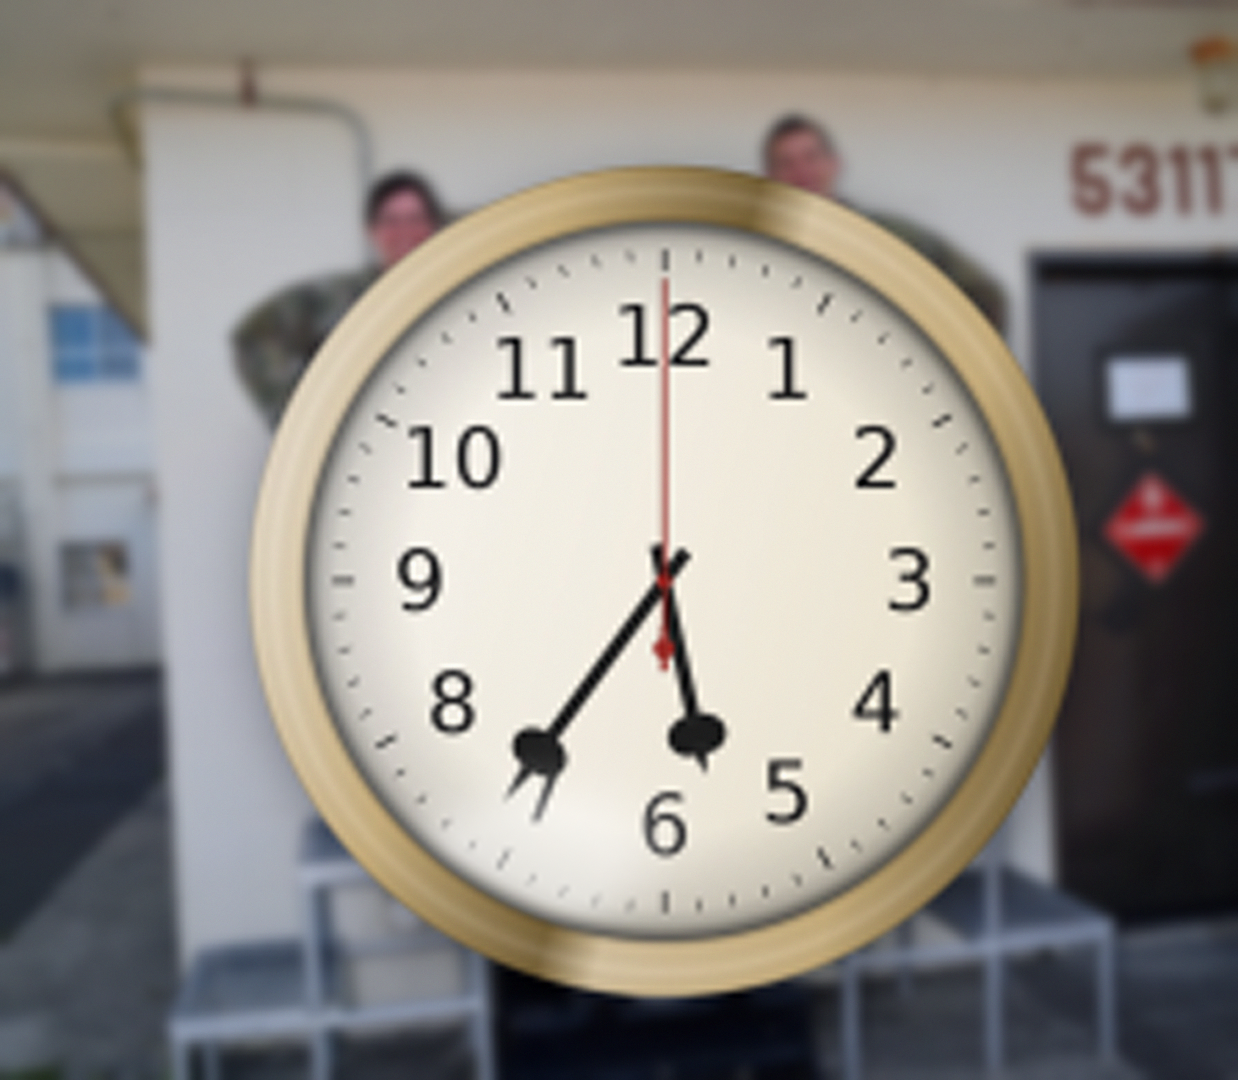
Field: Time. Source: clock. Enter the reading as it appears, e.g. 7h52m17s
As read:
5h36m00s
